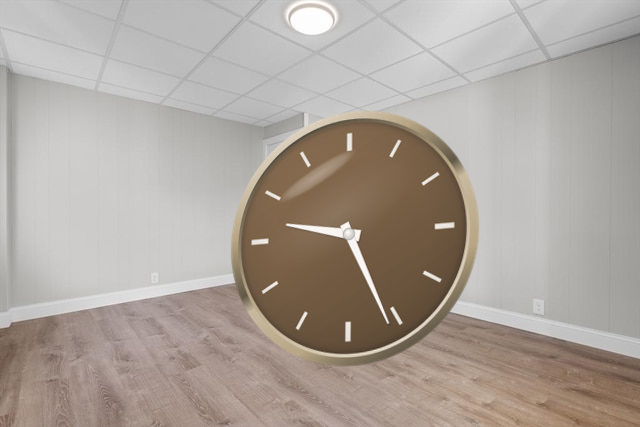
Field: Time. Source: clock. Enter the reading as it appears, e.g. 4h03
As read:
9h26
